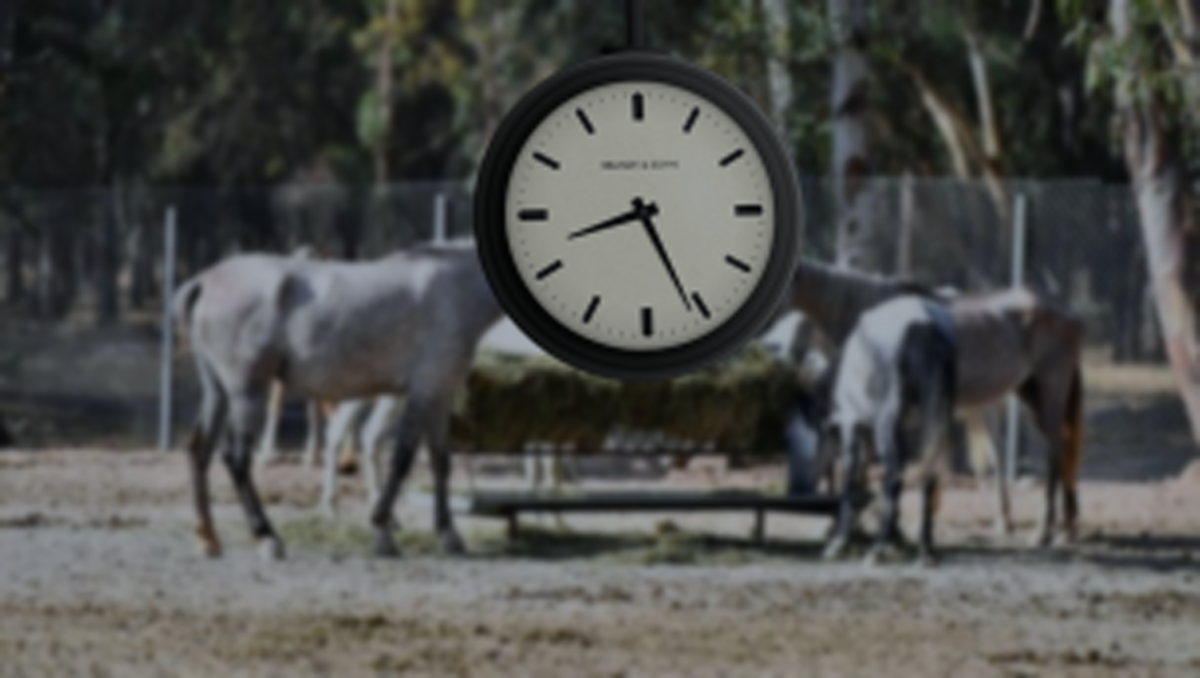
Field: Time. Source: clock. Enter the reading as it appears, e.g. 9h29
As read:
8h26
